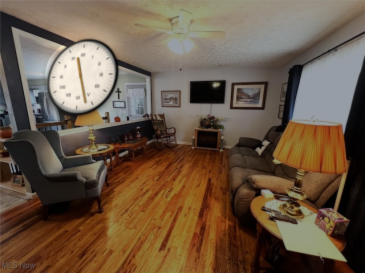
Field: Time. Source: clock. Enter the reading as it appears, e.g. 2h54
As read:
11h27
